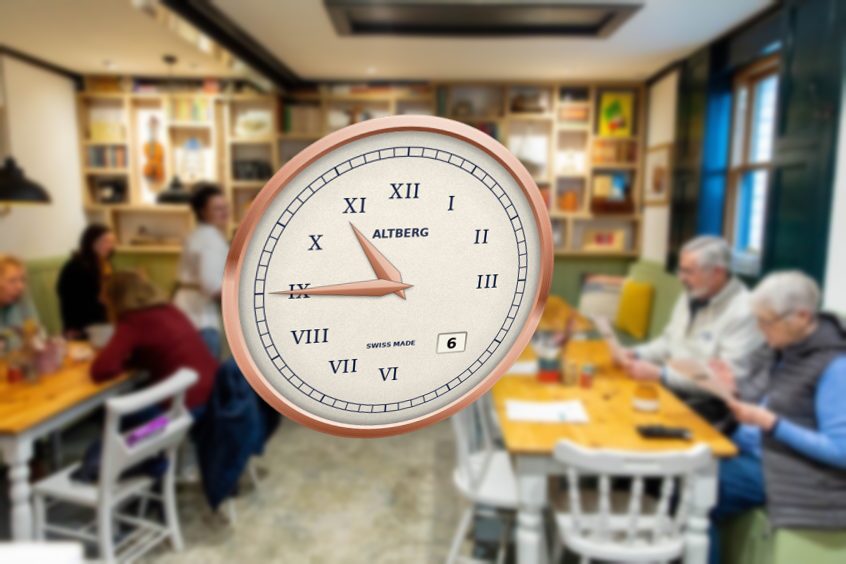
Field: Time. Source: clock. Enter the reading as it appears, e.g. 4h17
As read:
10h45
